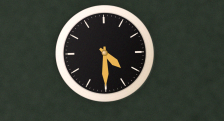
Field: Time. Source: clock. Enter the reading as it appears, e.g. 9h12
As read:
4h30
